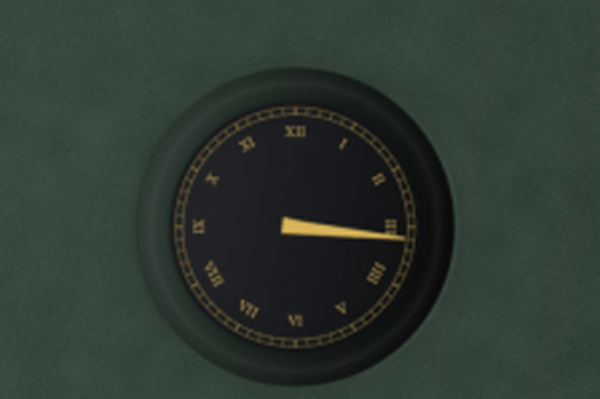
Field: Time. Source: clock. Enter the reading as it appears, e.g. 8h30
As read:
3h16
